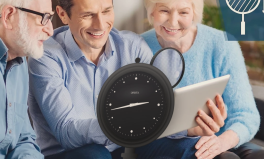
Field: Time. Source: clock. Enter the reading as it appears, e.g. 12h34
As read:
2h43
